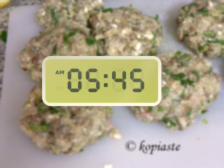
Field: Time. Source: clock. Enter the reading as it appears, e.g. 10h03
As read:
5h45
